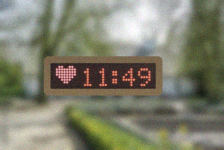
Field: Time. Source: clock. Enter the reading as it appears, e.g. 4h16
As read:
11h49
